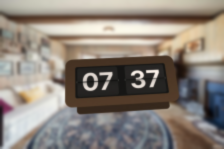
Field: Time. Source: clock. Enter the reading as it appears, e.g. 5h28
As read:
7h37
